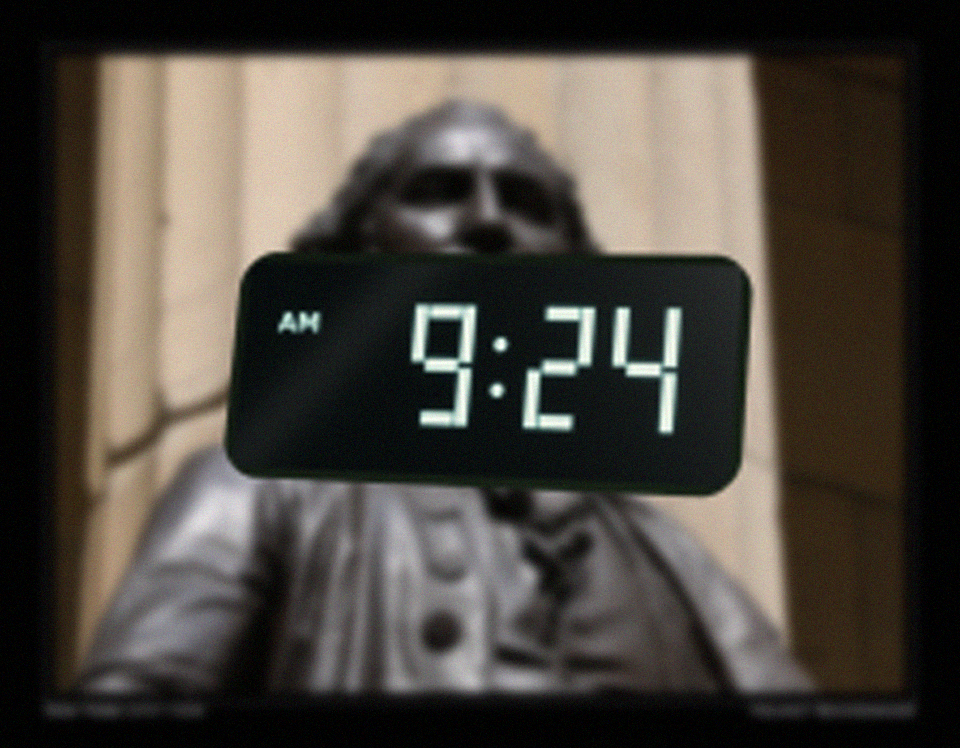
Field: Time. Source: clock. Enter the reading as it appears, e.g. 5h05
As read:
9h24
